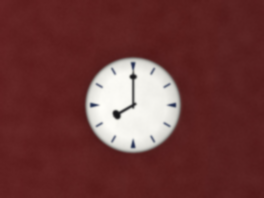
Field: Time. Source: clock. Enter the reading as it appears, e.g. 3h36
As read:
8h00
